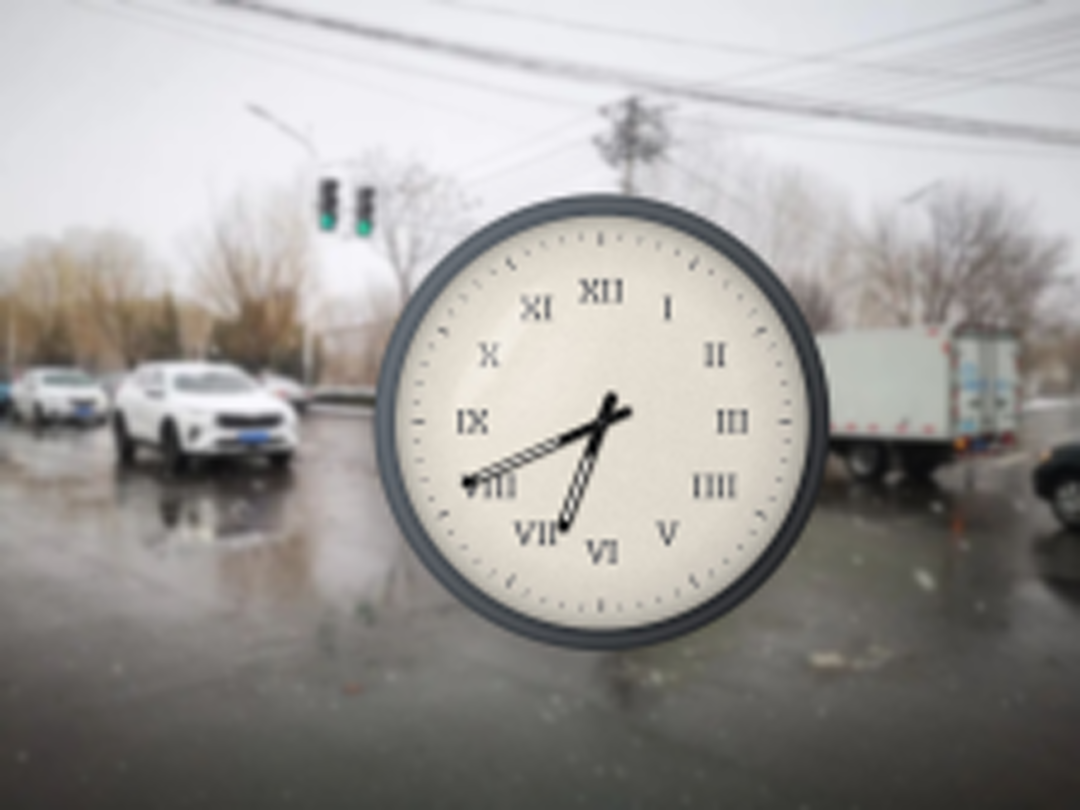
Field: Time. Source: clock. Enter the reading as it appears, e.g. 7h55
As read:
6h41
